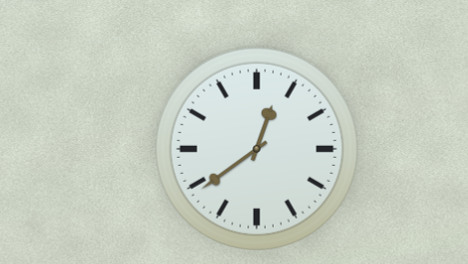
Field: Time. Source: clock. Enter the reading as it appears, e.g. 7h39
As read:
12h39
